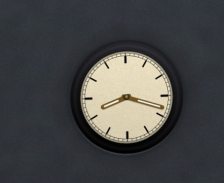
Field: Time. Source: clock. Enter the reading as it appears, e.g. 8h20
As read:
8h18
